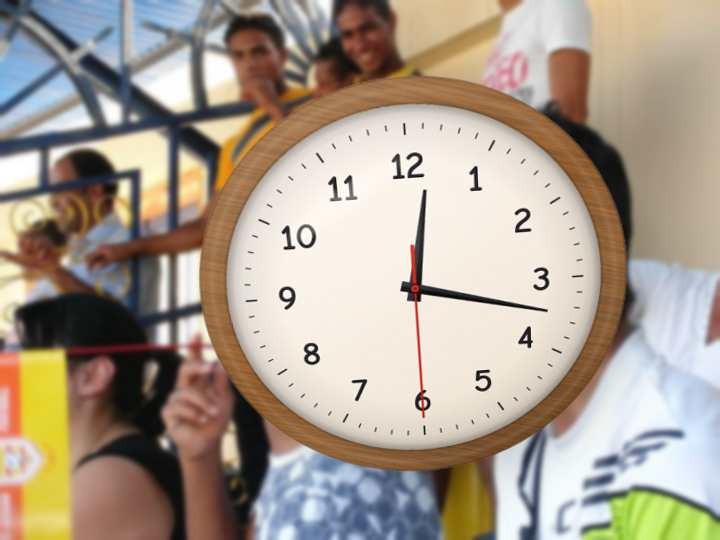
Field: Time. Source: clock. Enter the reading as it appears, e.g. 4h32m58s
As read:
12h17m30s
